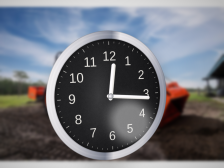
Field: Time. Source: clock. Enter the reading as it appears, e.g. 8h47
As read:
12h16
